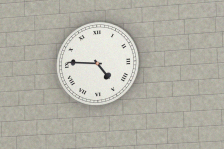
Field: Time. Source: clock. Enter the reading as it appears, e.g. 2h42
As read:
4h46
